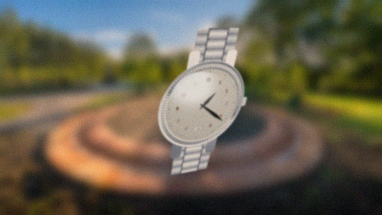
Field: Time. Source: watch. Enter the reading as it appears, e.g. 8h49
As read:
1h21
